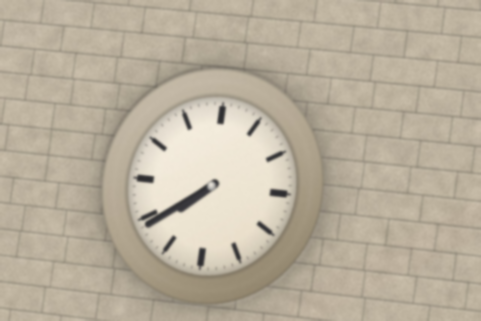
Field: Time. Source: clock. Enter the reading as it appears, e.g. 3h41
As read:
7h39
